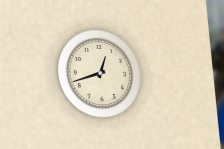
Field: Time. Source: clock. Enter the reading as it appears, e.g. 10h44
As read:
12h42
